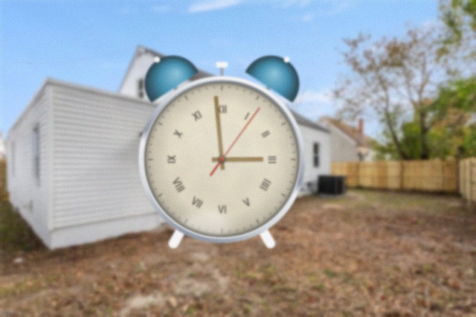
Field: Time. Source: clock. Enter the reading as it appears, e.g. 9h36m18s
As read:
2h59m06s
